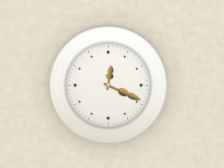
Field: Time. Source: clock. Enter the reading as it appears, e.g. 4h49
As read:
12h19
